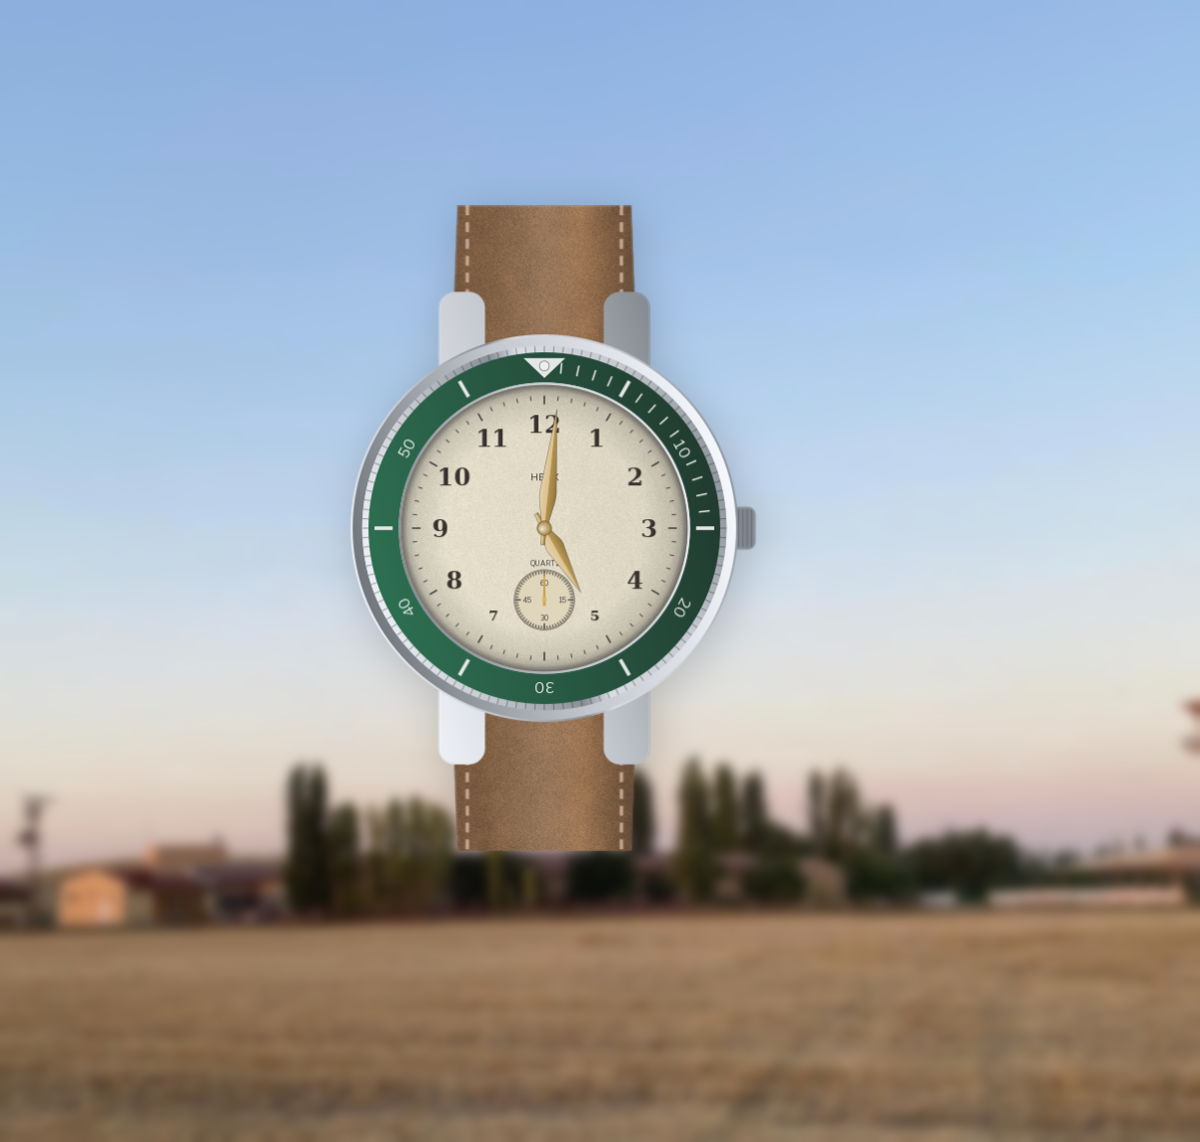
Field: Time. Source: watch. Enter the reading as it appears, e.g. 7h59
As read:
5h01
